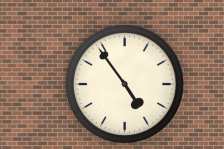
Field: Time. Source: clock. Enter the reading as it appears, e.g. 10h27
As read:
4h54
